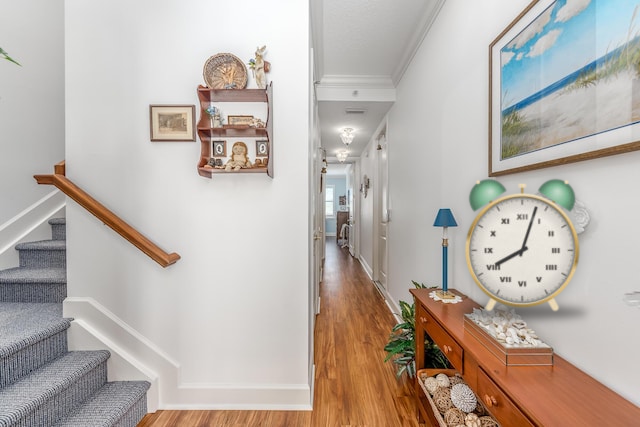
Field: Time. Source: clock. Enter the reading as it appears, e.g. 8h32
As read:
8h03
